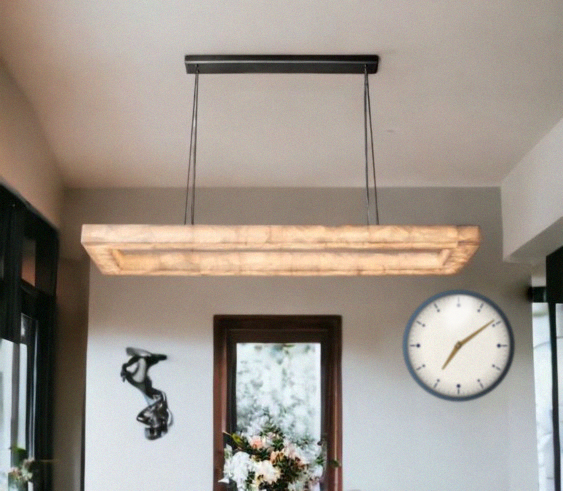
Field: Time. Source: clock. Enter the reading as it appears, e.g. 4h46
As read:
7h09
